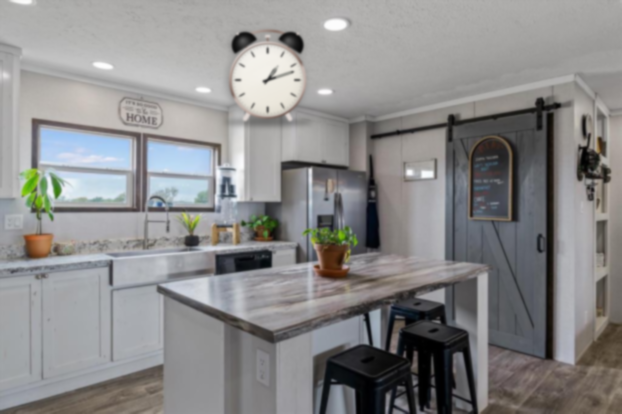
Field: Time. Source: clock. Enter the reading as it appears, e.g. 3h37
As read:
1h12
